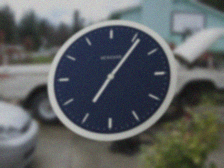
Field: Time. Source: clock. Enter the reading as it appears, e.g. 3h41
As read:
7h06
